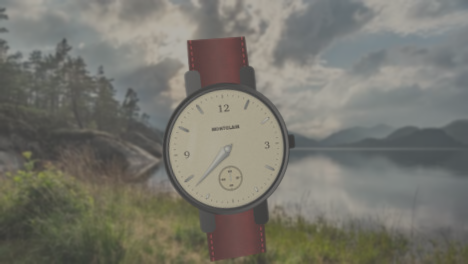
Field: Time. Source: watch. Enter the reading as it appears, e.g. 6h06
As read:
7h38
